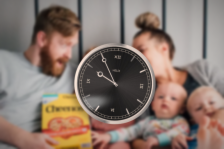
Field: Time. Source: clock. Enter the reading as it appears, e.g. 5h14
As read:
9h55
